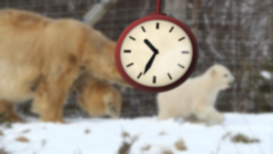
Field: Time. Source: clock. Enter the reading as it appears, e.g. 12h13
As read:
10h34
